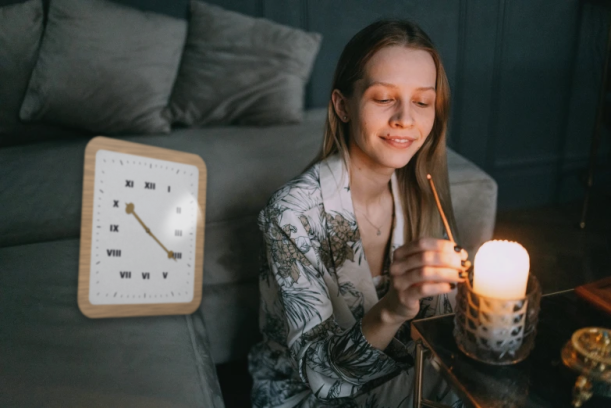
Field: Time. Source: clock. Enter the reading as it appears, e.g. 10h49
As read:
10h21
